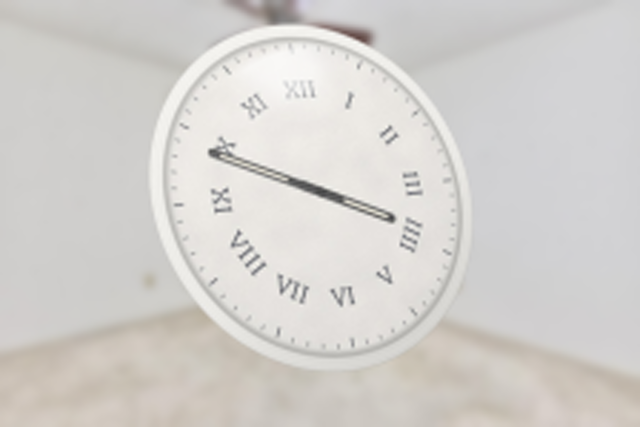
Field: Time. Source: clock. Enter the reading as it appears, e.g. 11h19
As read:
3h49
